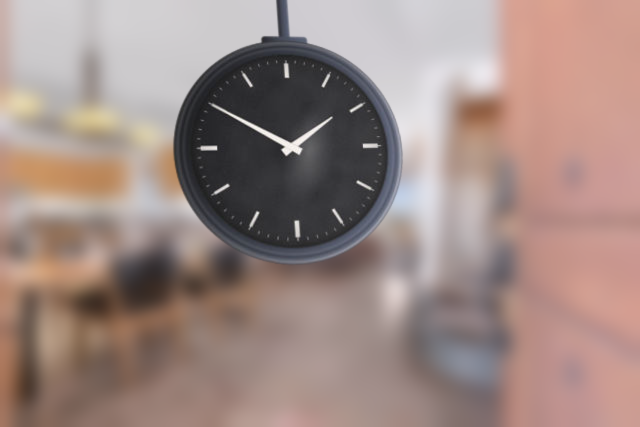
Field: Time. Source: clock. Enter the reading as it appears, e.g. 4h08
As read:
1h50
